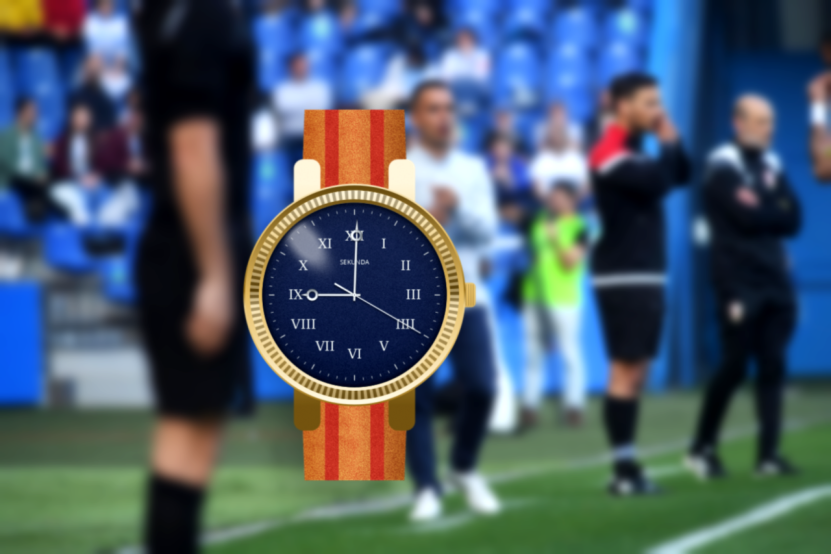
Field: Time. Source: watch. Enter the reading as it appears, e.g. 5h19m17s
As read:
9h00m20s
